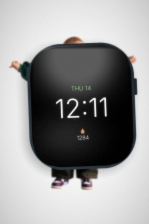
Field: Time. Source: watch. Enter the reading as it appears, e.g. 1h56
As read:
12h11
